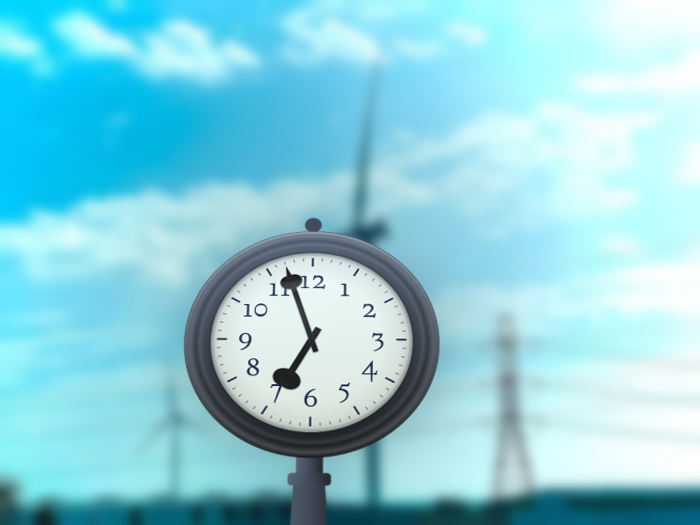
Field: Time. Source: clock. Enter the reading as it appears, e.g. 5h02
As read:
6h57
